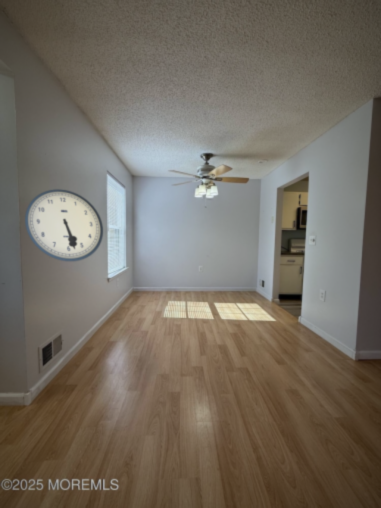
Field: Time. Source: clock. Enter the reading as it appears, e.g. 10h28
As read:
5h28
